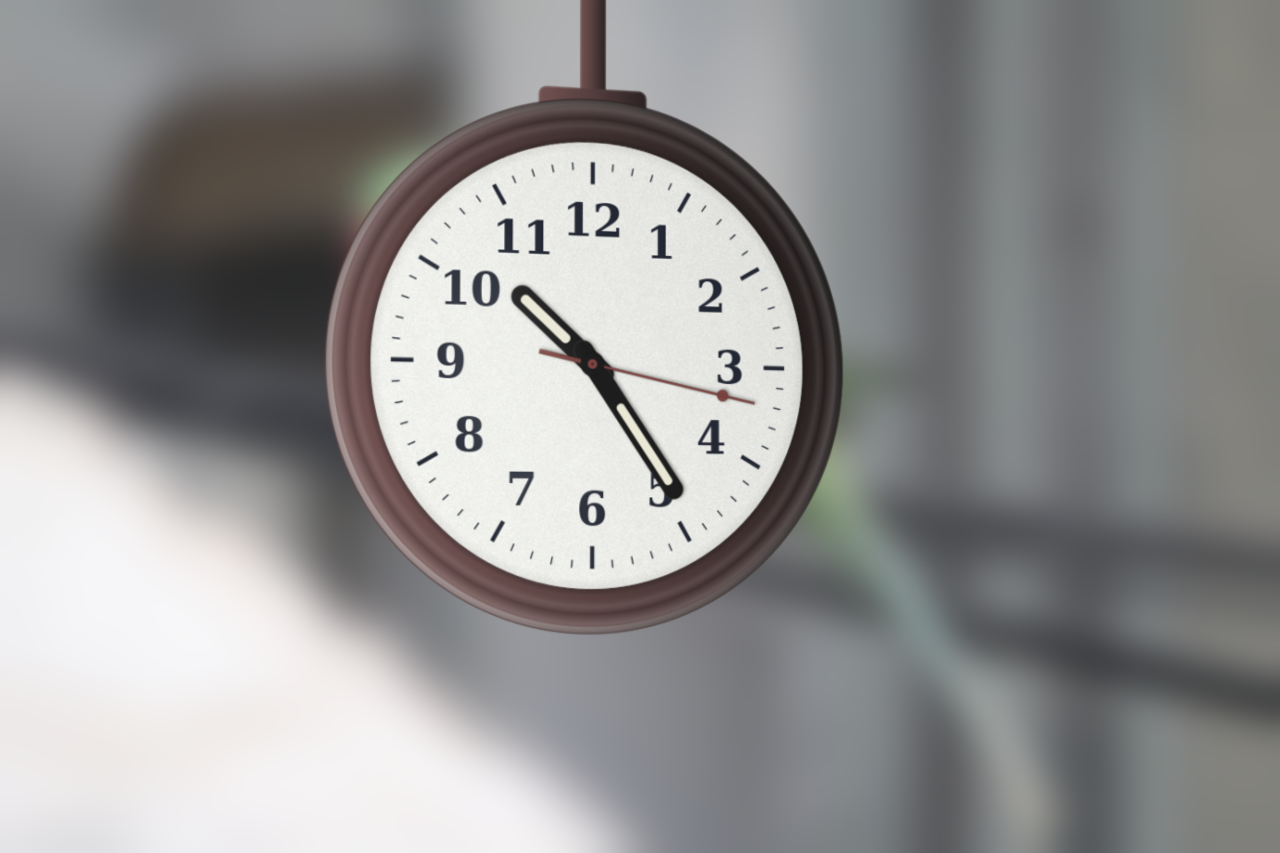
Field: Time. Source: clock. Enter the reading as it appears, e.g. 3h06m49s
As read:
10h24m17s
